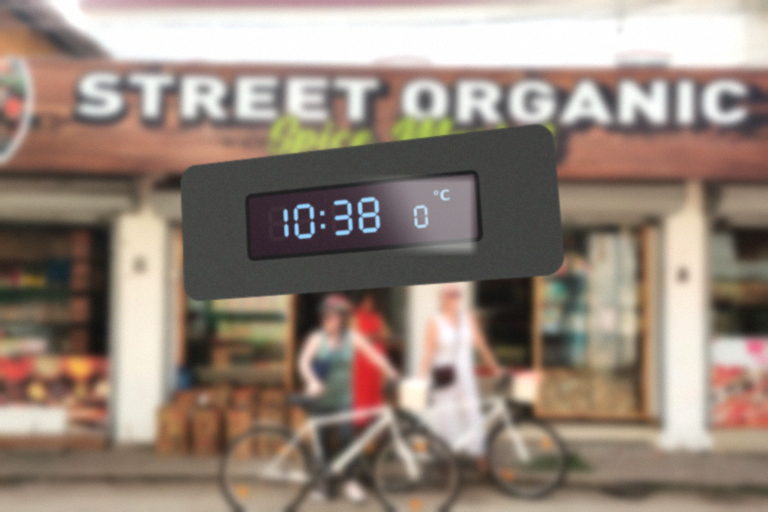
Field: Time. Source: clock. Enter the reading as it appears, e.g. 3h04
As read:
10h38
